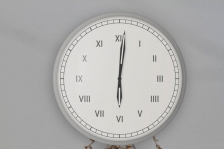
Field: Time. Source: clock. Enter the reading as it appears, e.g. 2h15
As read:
6h01
